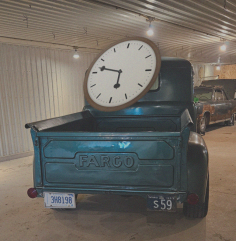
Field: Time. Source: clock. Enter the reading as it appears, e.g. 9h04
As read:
5h47
